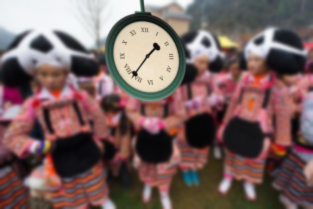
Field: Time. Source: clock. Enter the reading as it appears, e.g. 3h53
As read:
1h37
